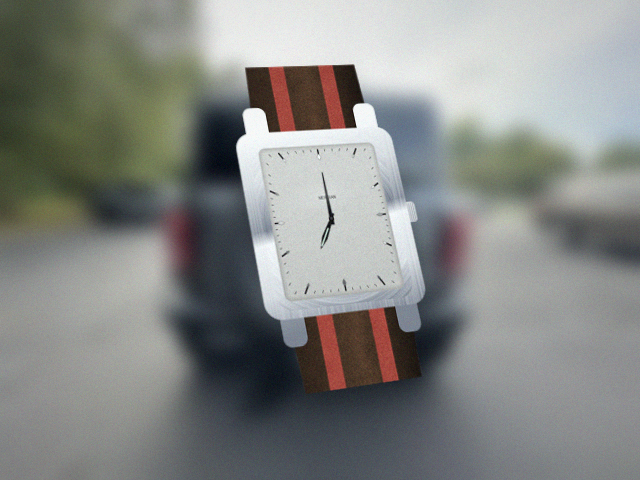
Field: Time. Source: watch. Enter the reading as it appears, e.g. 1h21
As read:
7h00
